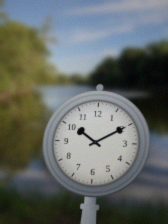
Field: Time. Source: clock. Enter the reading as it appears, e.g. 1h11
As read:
10h10
